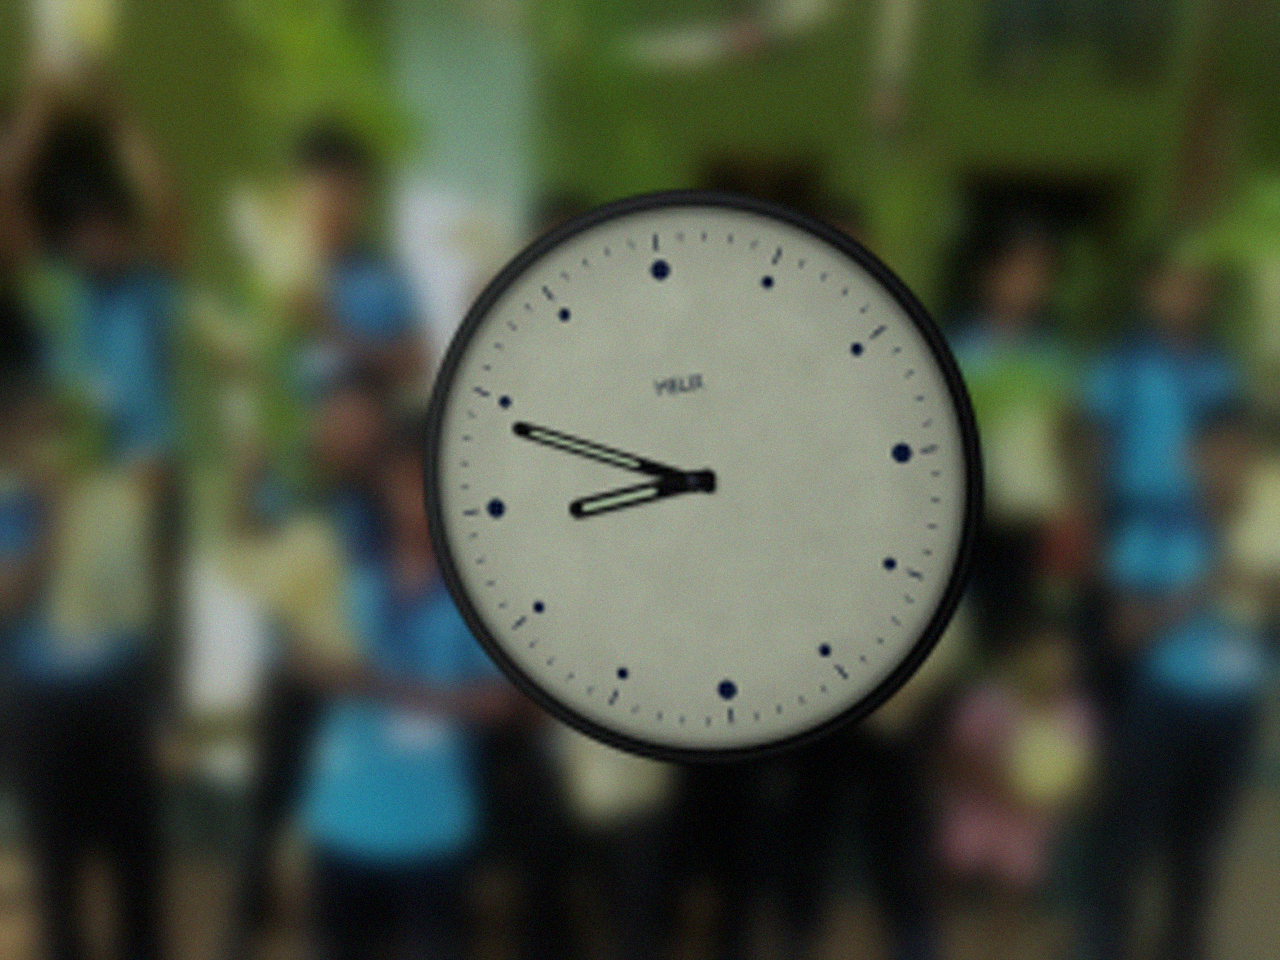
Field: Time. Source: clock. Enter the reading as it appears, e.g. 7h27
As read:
8h49
